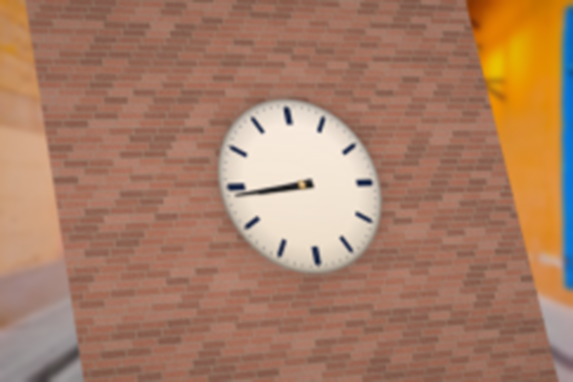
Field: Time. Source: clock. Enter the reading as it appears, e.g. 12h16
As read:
8h44
